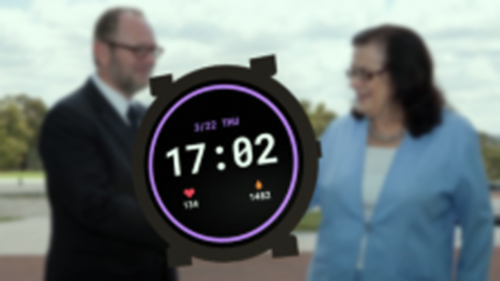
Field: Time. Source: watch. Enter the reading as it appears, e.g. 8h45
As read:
17h02
